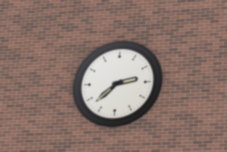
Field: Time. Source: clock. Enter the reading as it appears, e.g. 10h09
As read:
2h38
